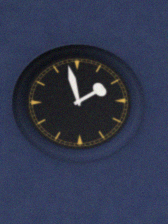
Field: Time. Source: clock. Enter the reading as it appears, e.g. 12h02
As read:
1h58
